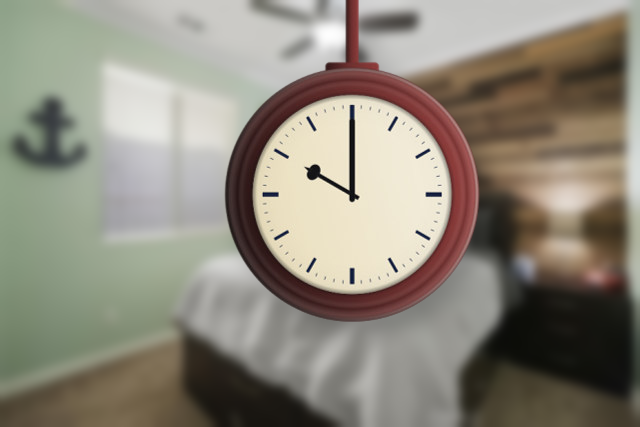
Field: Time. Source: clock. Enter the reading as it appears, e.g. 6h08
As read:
10h00
